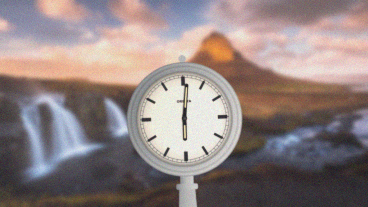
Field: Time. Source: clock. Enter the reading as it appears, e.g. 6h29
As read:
6h01
